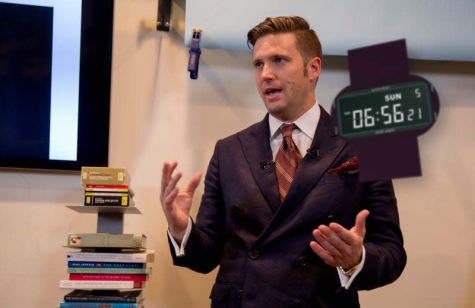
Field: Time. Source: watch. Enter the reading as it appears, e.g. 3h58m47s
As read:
6h56m21s
